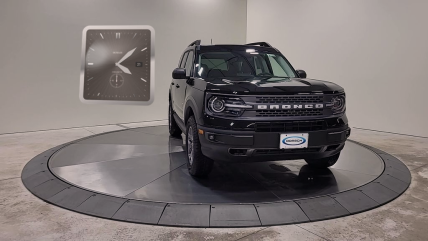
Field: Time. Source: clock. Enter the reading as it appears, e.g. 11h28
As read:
4h08
